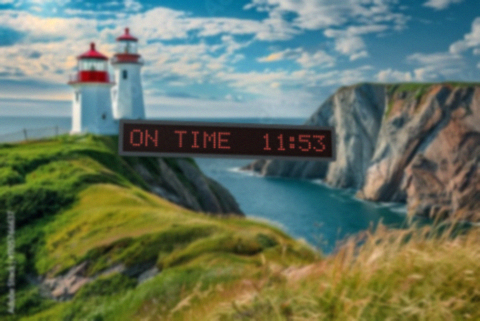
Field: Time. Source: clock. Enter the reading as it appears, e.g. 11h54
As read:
11h53
